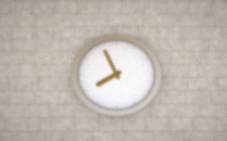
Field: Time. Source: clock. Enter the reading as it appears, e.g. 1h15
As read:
7h56
